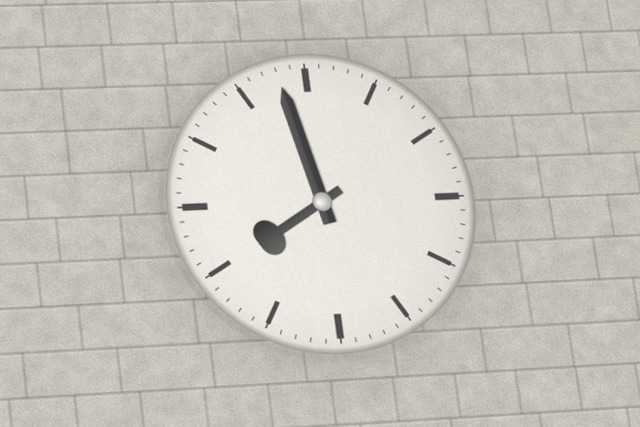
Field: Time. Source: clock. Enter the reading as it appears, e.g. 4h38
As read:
7h58
